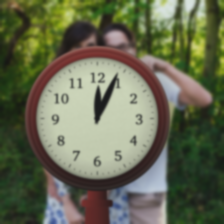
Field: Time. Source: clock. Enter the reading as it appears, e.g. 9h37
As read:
12h04
